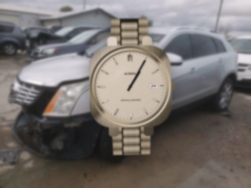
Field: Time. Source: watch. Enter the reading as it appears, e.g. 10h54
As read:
1h05
